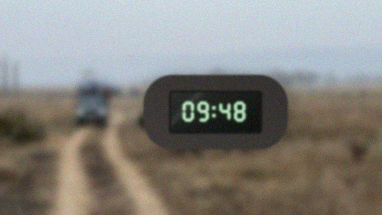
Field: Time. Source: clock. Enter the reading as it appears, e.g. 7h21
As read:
9h48
